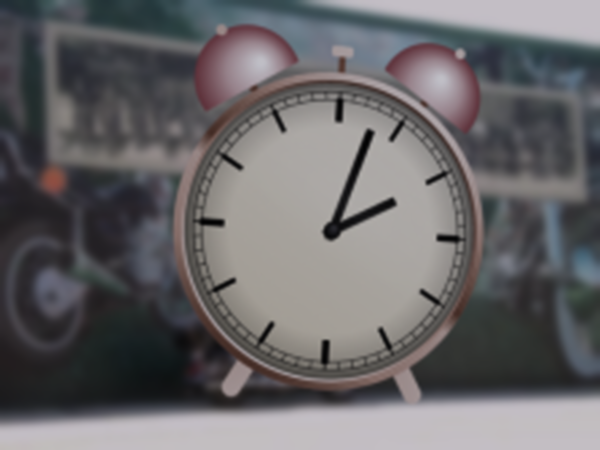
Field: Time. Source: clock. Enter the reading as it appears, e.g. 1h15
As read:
2h03
